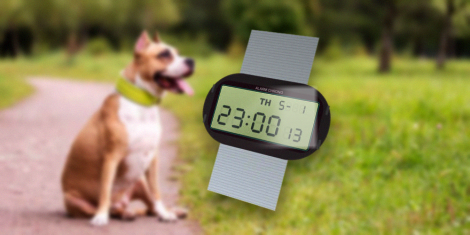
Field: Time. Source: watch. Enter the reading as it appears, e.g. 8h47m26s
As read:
23h00m13s
